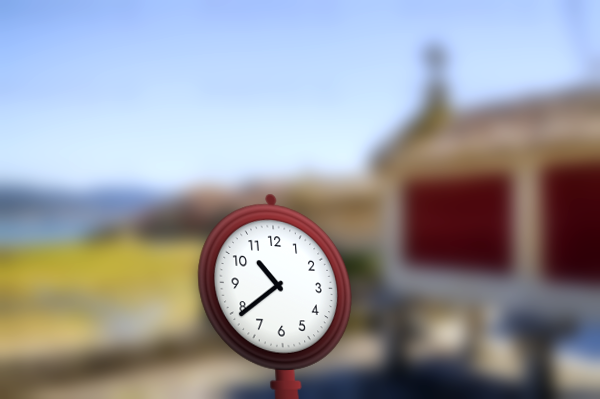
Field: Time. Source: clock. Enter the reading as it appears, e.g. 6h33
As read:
10h39
